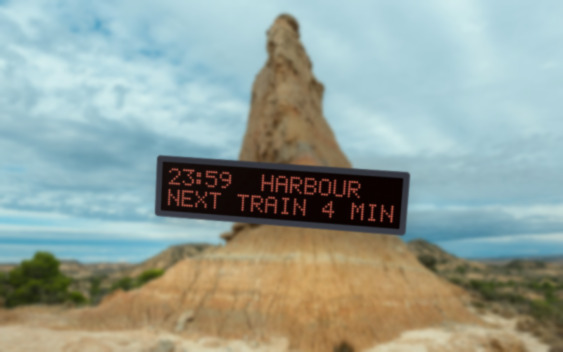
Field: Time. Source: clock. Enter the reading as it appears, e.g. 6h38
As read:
23h59
